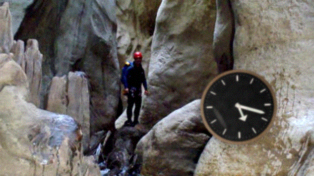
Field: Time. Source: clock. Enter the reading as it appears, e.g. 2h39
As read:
5h18
